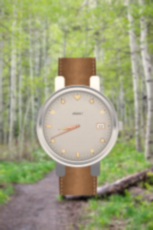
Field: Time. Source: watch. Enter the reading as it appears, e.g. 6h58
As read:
8h41
